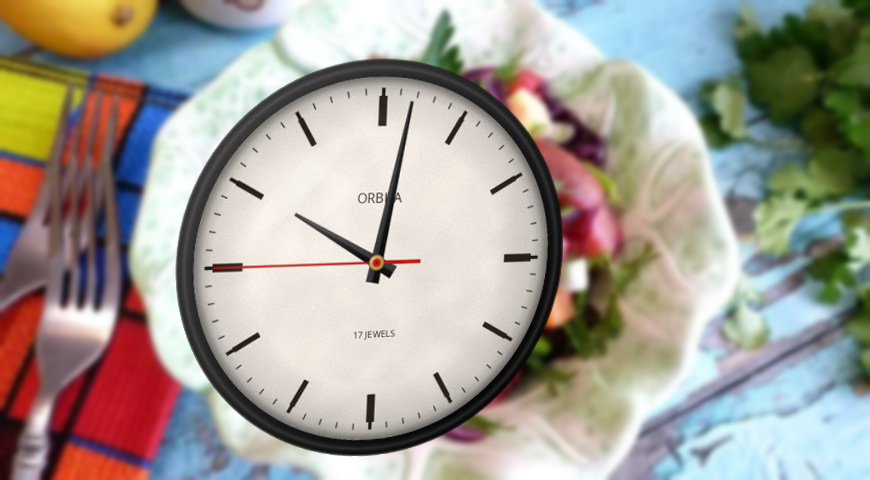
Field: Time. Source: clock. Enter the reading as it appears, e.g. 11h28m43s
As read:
10h01m45s
